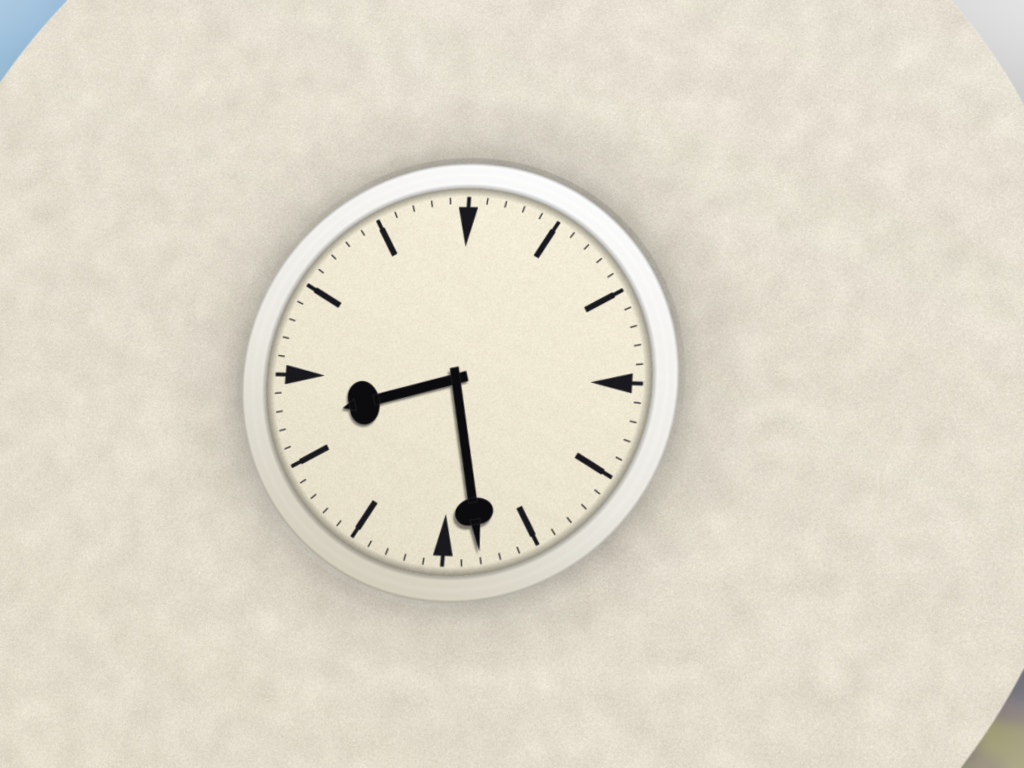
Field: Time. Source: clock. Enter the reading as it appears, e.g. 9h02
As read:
8h28
